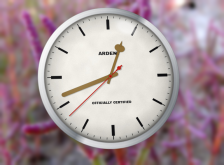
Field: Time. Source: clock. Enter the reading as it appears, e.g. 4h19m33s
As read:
12h41m38s
